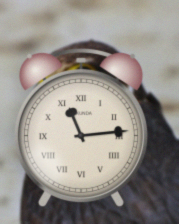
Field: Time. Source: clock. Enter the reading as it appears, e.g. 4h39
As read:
11h14
